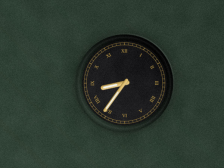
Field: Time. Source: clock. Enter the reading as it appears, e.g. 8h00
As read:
8h36
